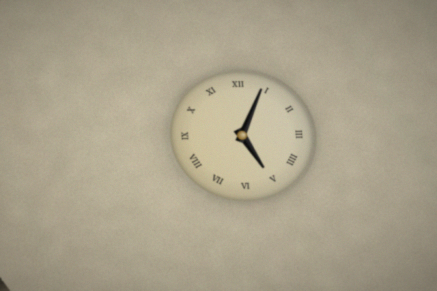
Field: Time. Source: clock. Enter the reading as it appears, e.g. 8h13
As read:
5h04
